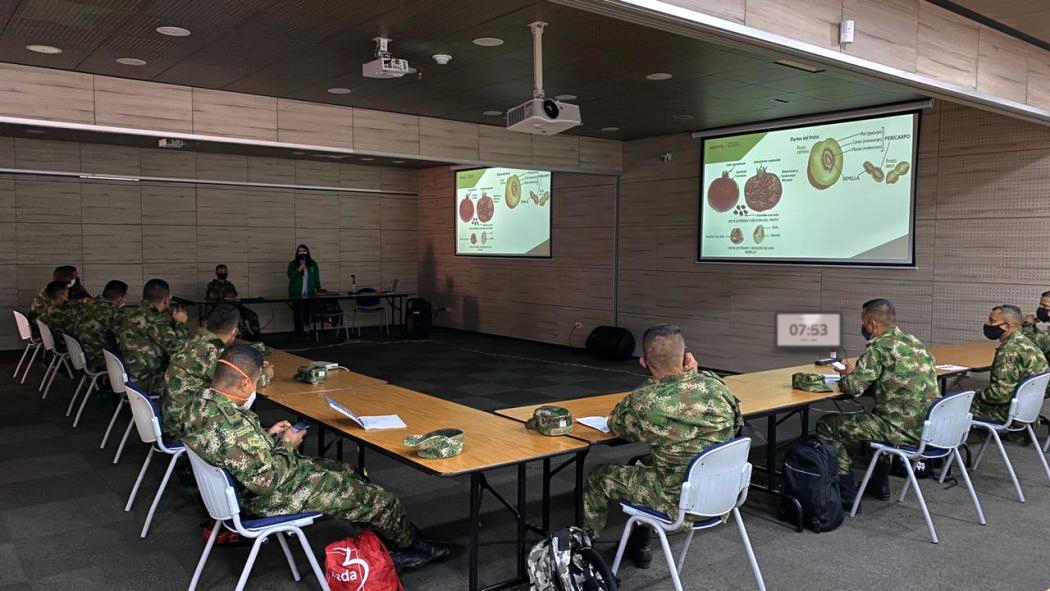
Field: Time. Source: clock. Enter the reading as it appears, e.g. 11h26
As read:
7h53
